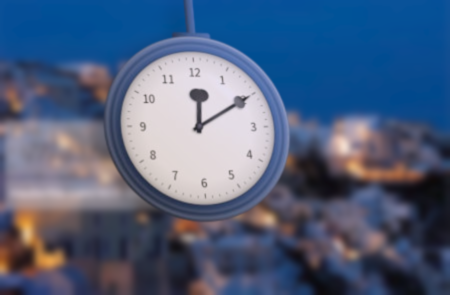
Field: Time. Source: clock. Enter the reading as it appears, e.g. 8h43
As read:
12h10
